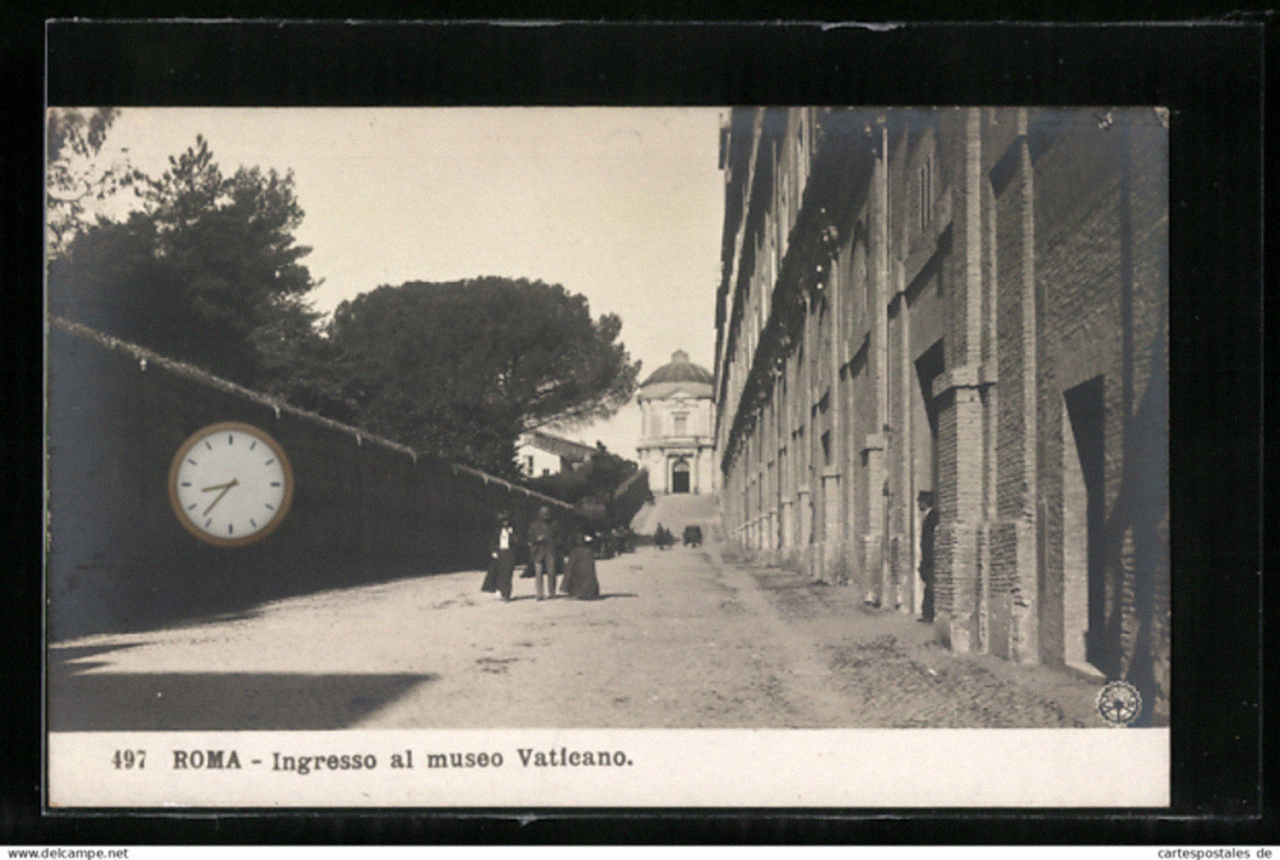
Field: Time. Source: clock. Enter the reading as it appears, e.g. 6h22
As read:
8h37
